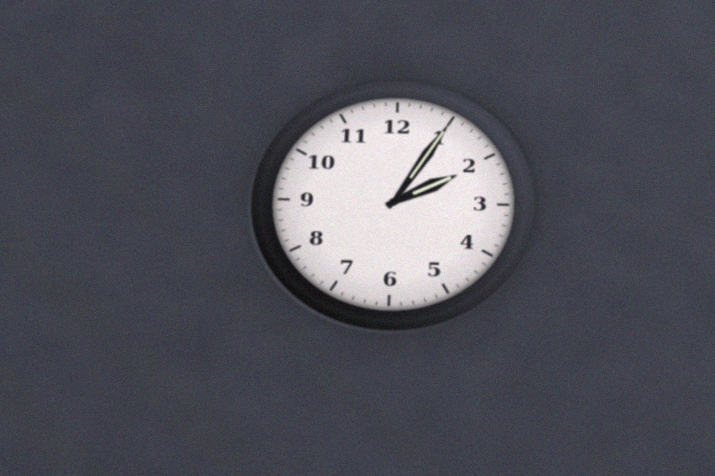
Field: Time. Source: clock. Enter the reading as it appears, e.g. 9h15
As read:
2h05
